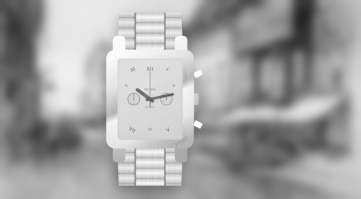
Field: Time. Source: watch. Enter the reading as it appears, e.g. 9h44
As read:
10h13
